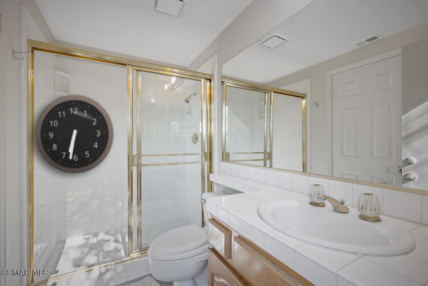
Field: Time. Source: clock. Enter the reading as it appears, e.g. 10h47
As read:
6h32
